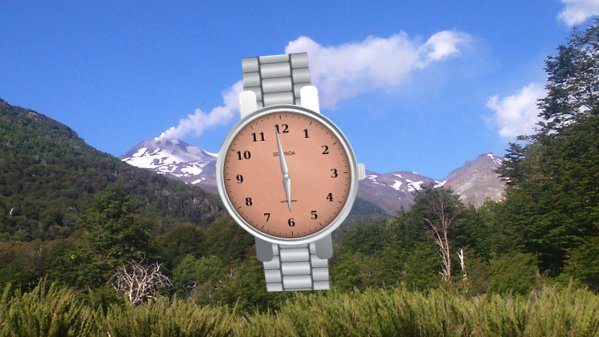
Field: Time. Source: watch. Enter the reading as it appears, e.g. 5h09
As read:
5h59
